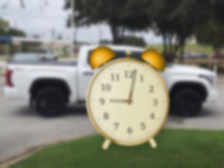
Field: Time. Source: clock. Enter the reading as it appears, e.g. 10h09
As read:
9h02
